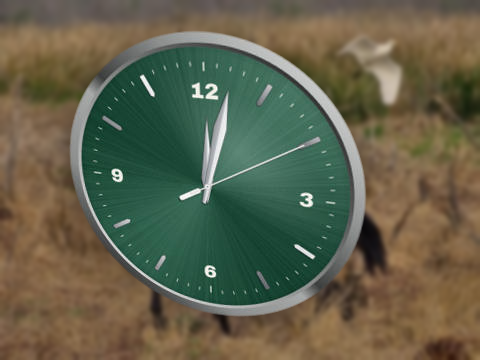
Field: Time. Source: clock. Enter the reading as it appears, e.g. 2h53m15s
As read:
12h02m10s
